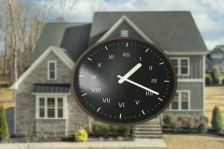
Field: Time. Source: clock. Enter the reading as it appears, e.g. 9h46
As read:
1h19
